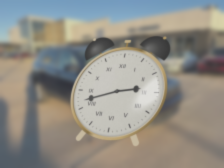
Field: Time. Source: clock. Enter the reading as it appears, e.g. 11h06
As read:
2h42
